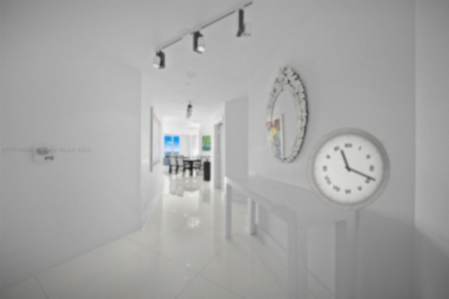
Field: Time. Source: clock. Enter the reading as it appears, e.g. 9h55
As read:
11h19
